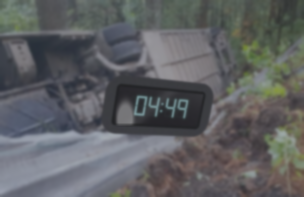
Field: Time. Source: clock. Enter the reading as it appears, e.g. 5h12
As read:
4h49
